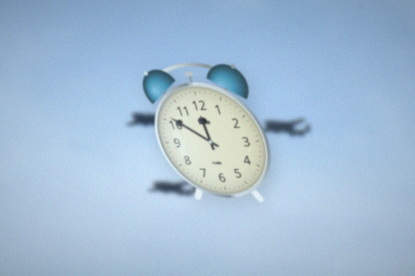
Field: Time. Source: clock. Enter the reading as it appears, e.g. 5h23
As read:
11h51
